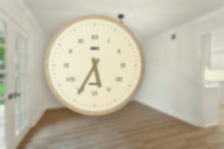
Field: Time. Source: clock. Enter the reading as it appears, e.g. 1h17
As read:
5h35
